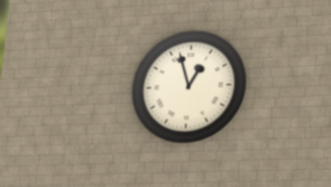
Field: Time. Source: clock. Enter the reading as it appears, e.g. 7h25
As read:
12h57
